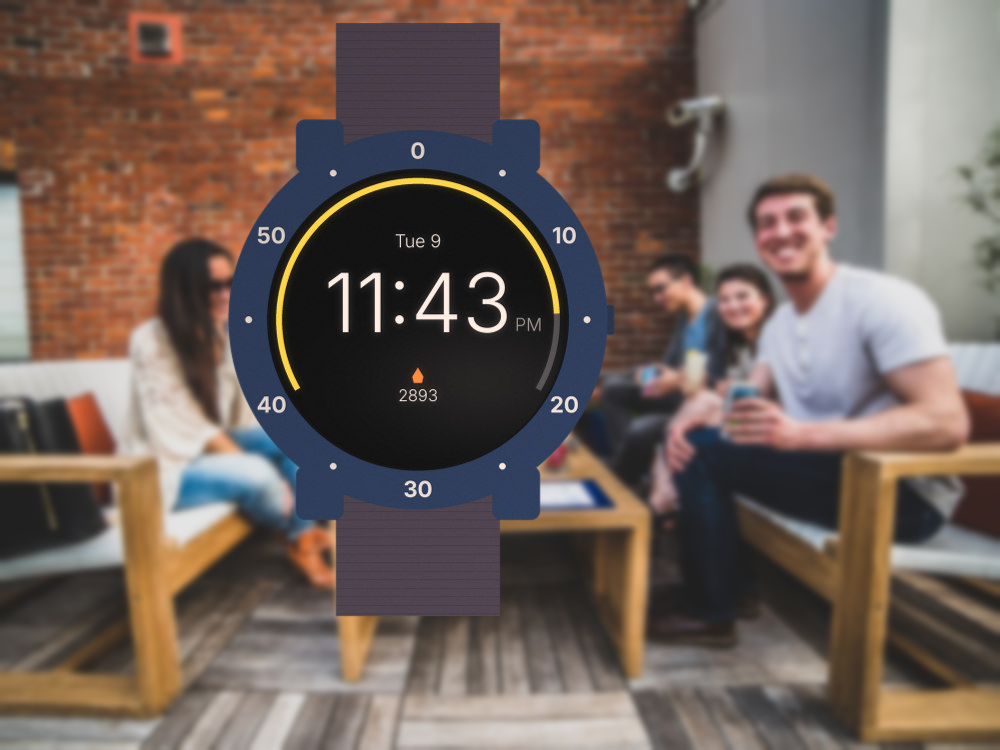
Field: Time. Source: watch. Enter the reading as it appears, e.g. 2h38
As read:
11h43
